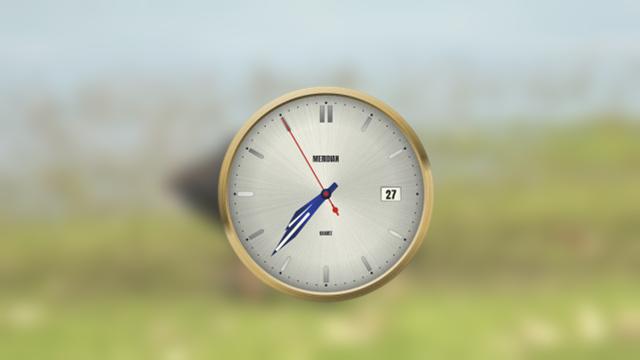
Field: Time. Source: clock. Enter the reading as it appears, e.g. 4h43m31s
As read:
7h36m55s
